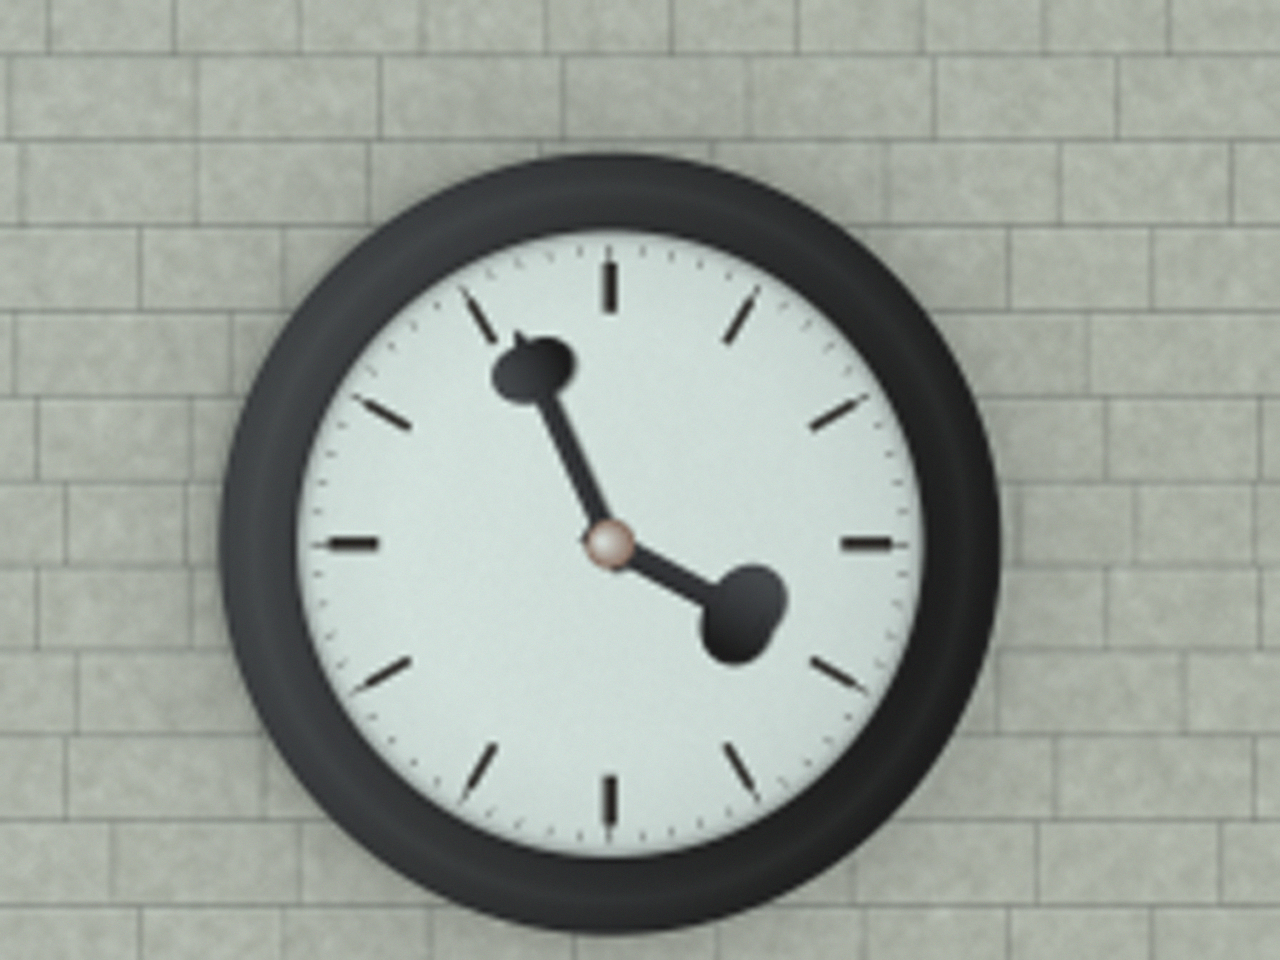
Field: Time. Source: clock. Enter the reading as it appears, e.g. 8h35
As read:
3h56
